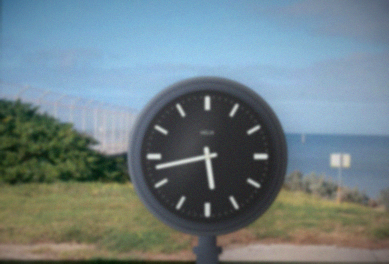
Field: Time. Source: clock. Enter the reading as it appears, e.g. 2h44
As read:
5h43
